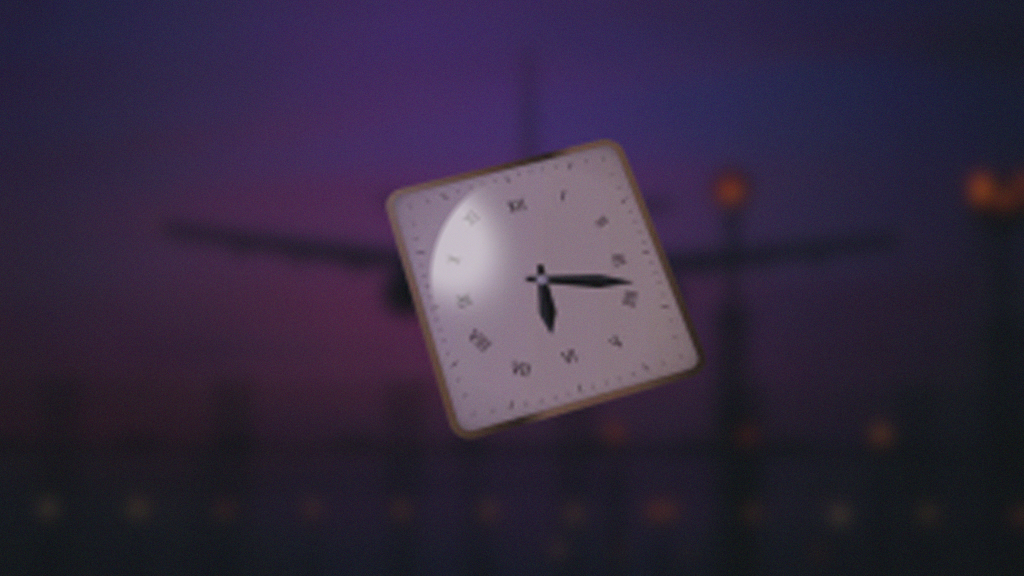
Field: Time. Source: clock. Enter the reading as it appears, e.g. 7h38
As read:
6h18
